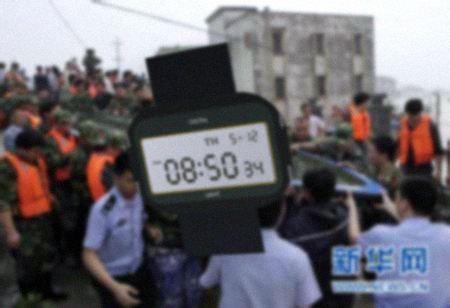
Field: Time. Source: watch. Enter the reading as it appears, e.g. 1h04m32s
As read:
8h50m34s
